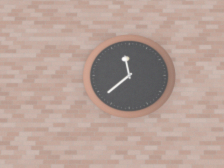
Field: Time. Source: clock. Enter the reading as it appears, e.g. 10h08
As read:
11h38
